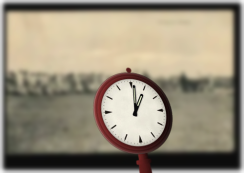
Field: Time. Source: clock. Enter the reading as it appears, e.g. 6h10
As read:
1h01
